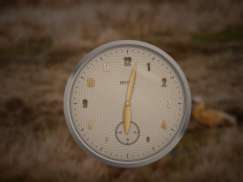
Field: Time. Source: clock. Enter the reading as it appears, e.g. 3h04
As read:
6h02
